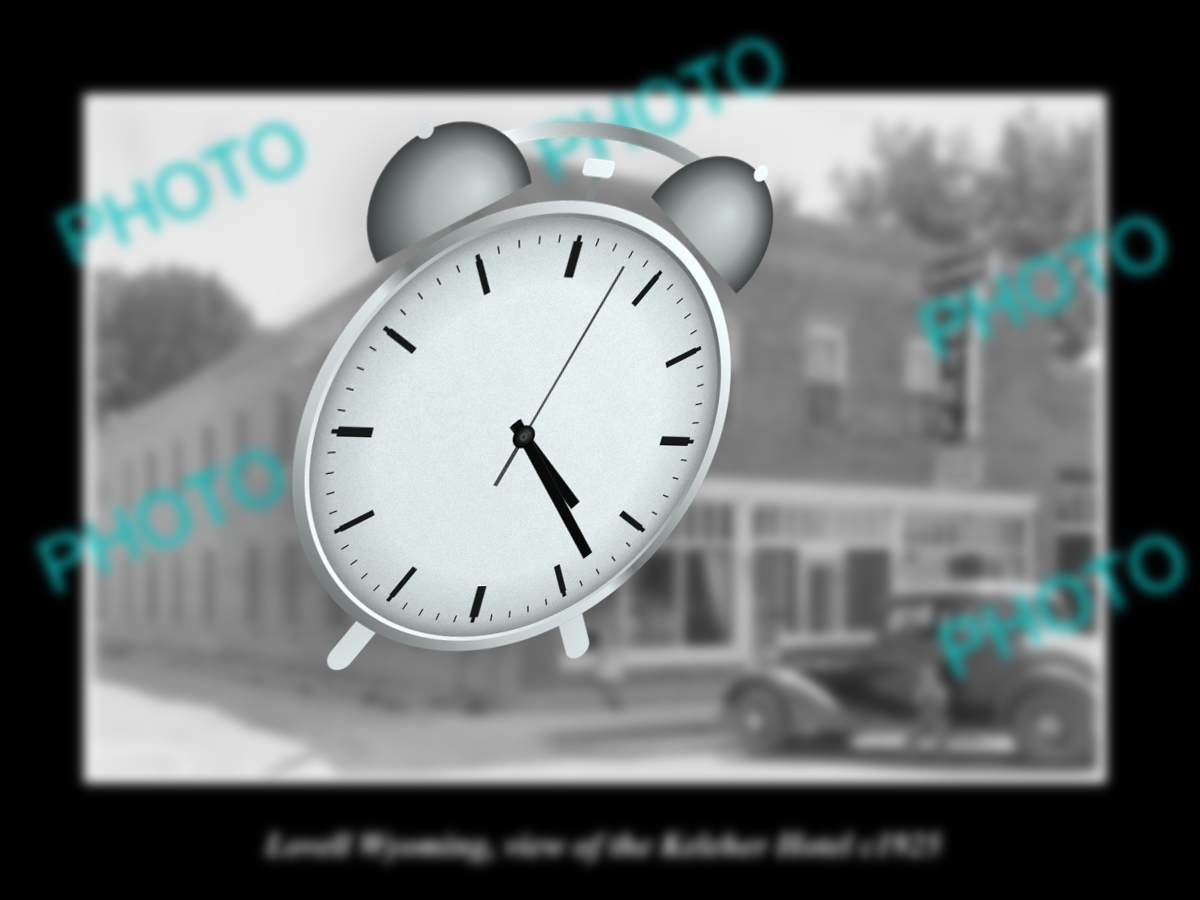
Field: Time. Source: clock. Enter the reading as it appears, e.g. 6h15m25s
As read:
4h23m03s
